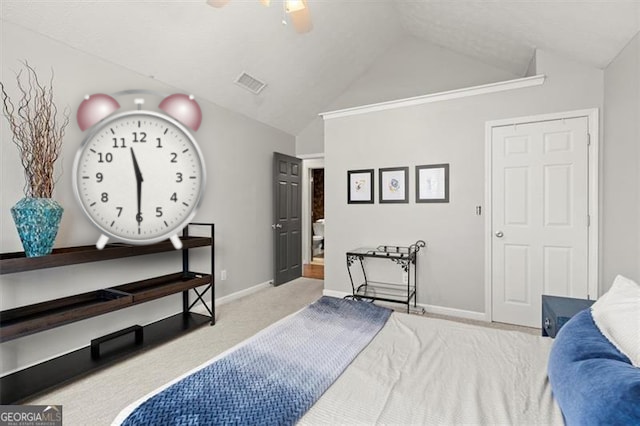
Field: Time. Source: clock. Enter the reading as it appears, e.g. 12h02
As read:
11h30
